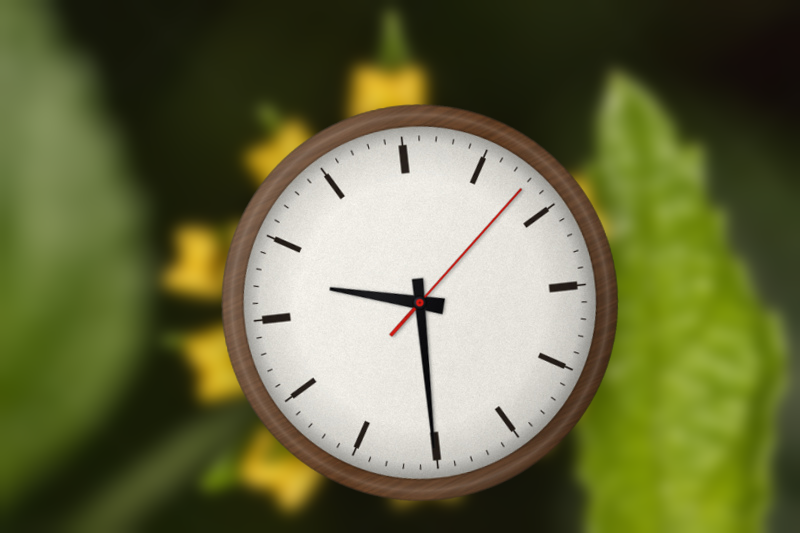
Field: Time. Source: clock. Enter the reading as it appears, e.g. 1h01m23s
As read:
9h30m08s
